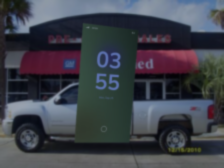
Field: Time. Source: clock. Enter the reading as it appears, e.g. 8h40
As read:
3h55
